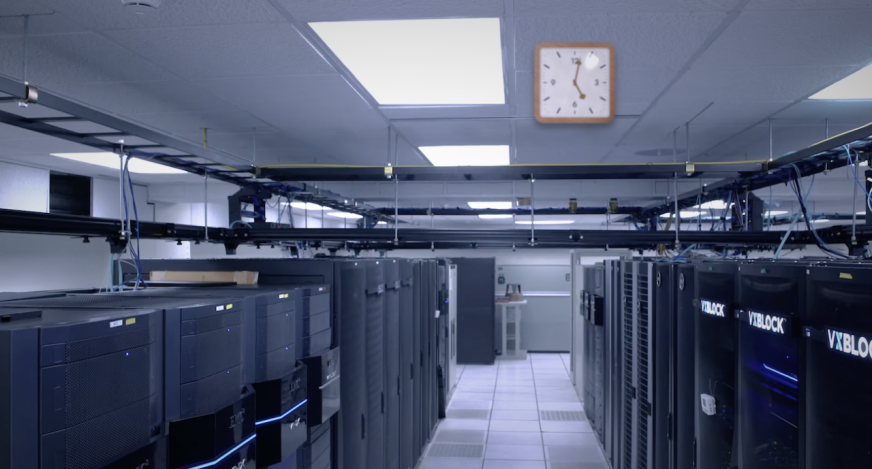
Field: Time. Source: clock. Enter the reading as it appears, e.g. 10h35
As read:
5h02
